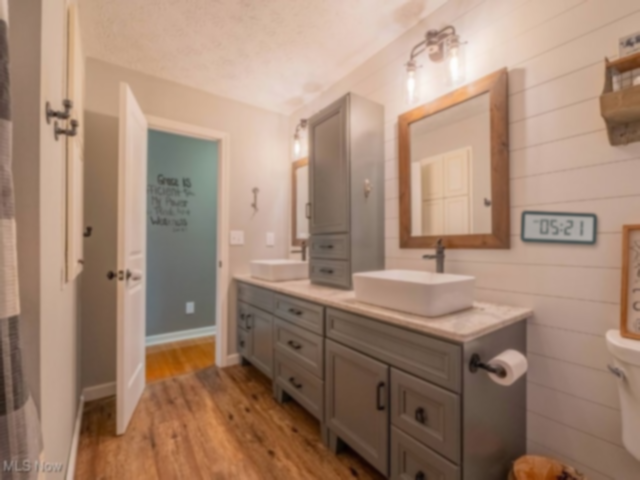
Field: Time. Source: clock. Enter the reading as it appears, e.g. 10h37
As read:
5h21
